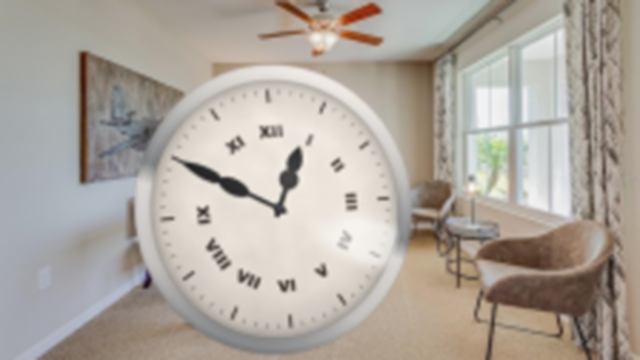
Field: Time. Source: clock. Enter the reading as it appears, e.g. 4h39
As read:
12h50
